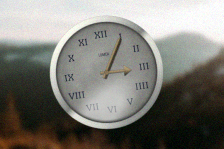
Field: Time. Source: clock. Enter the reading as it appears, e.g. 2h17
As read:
3h05
